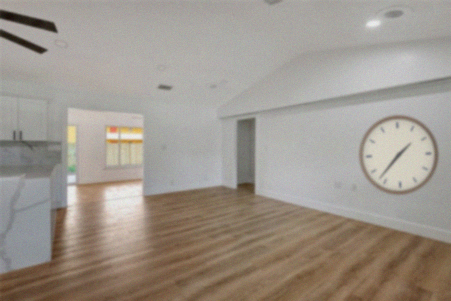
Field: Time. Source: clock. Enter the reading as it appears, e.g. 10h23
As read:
1h37
